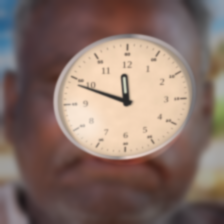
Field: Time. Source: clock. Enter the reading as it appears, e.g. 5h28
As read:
11h49
